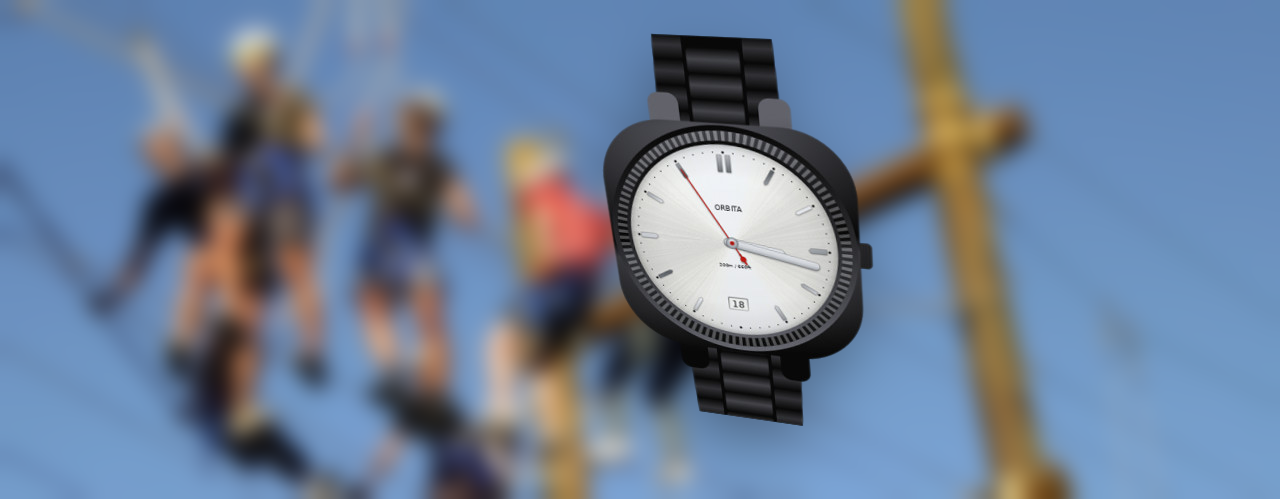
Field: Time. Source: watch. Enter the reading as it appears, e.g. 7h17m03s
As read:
3h16m55s
